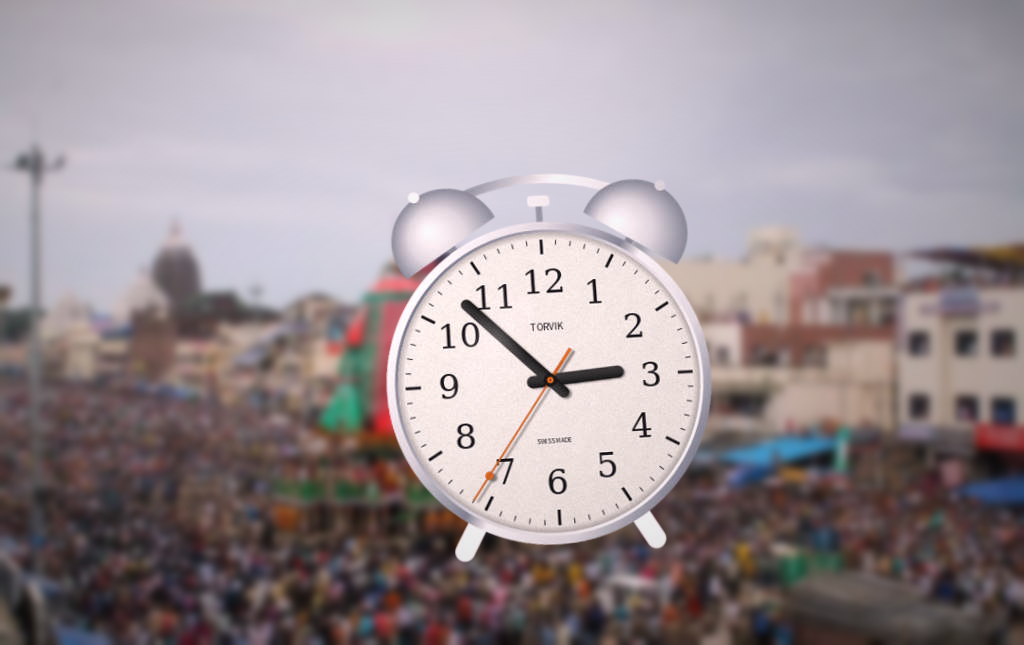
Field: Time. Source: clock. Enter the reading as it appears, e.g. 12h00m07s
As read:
2h52m36s
